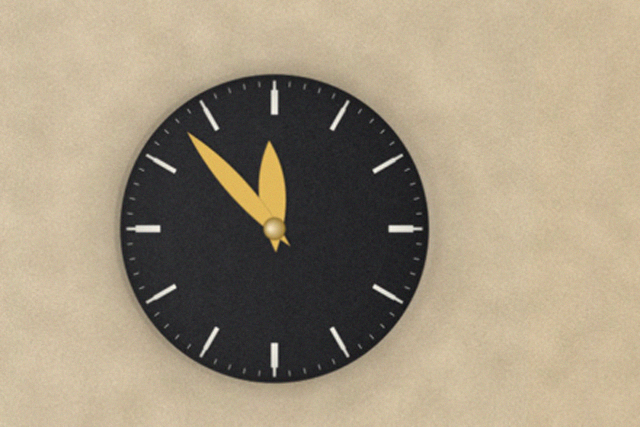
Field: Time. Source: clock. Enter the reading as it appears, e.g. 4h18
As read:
11h53
